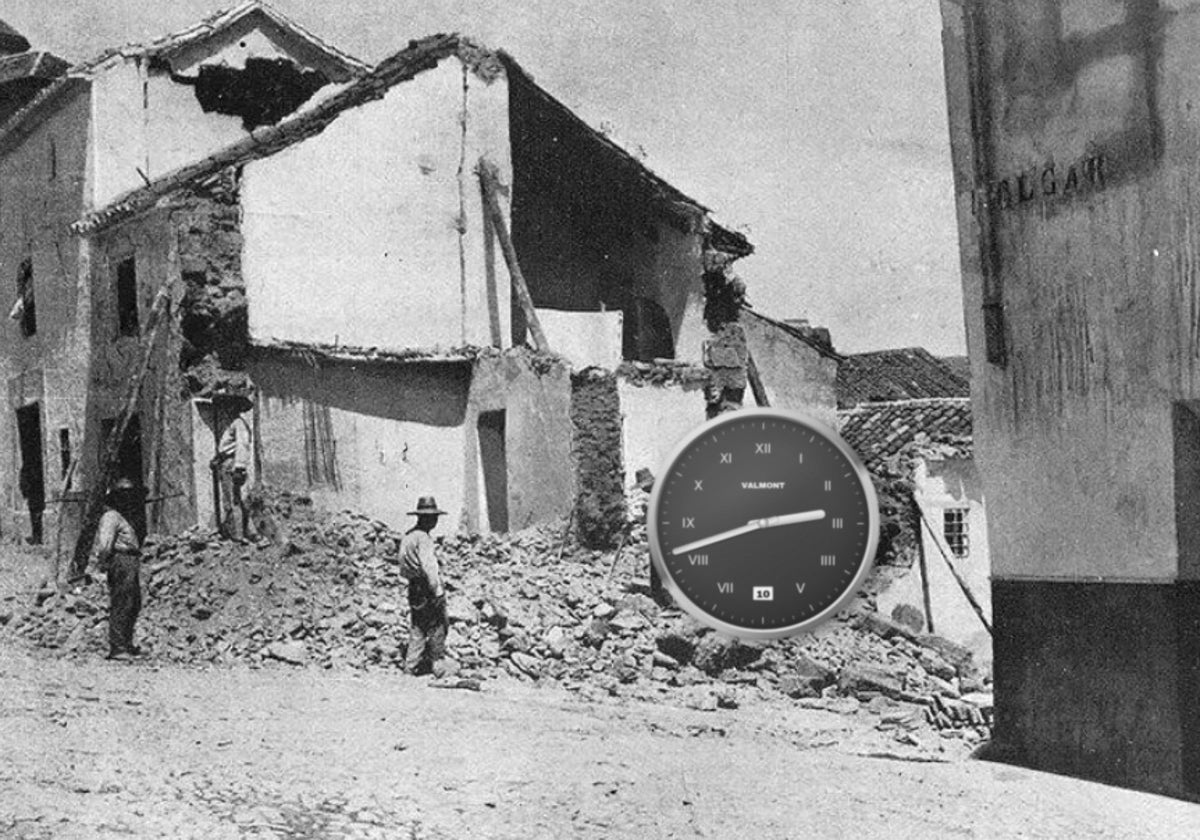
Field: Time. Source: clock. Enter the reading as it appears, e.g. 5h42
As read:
2h42
